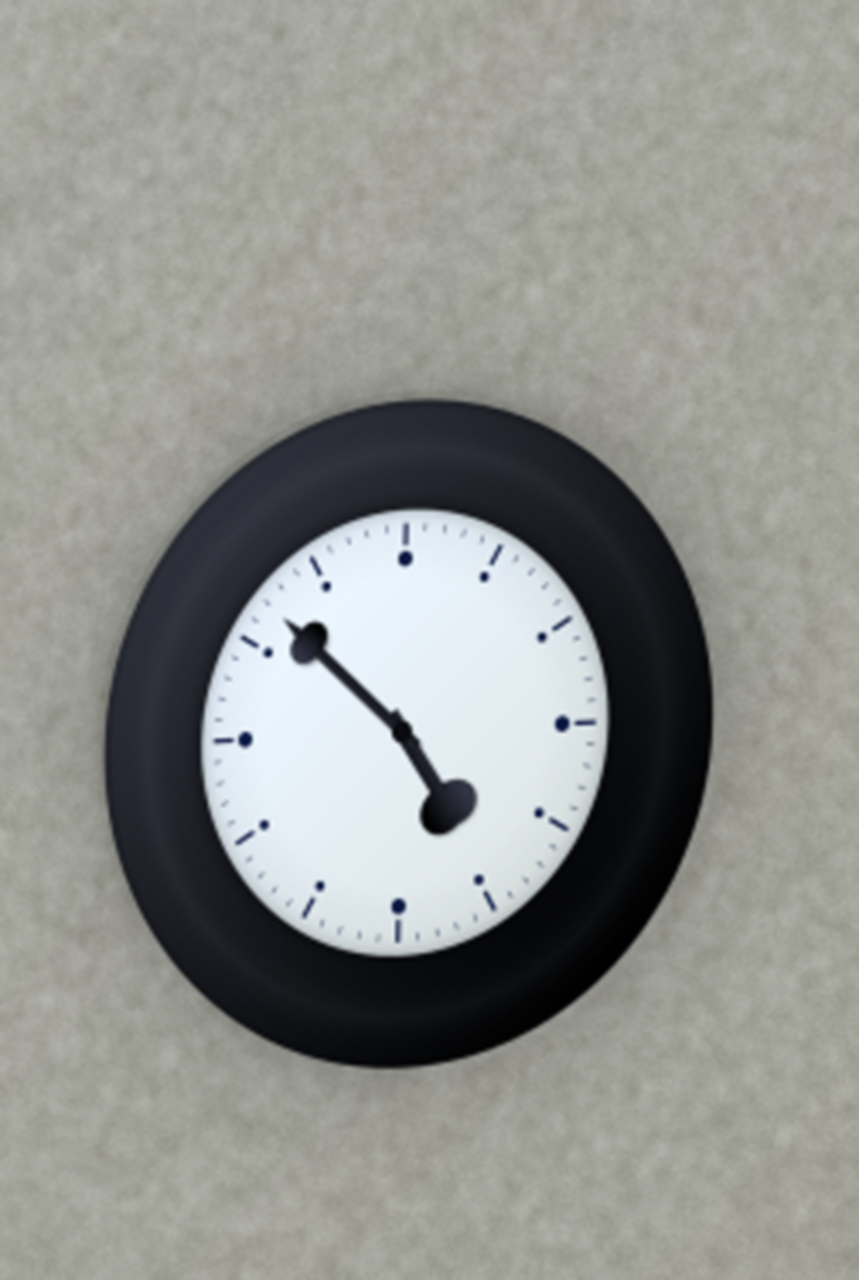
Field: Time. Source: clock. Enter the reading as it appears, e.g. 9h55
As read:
4h52
